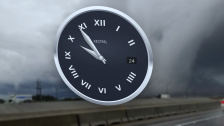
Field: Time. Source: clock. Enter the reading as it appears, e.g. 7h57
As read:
9h54
